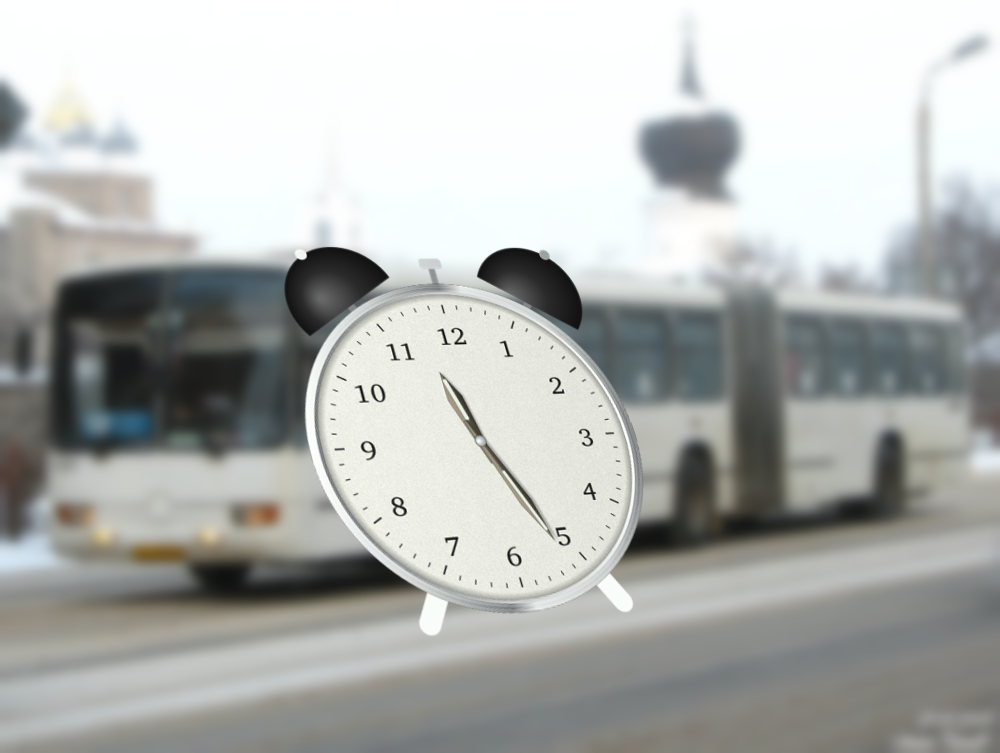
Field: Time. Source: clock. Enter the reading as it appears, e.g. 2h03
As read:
11h26
